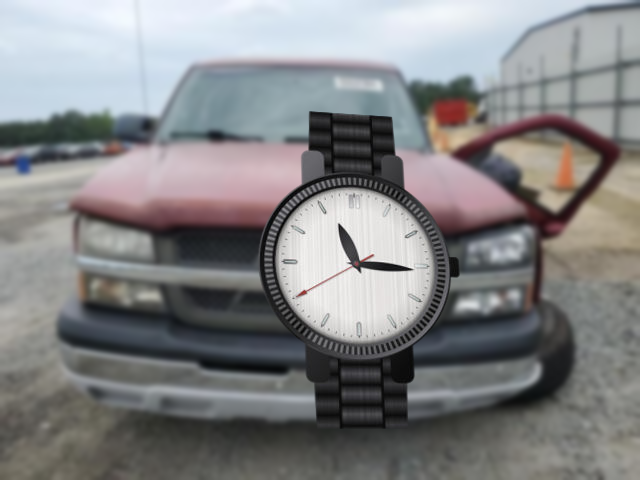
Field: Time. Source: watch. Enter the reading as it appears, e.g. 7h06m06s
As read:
11h15m40s
